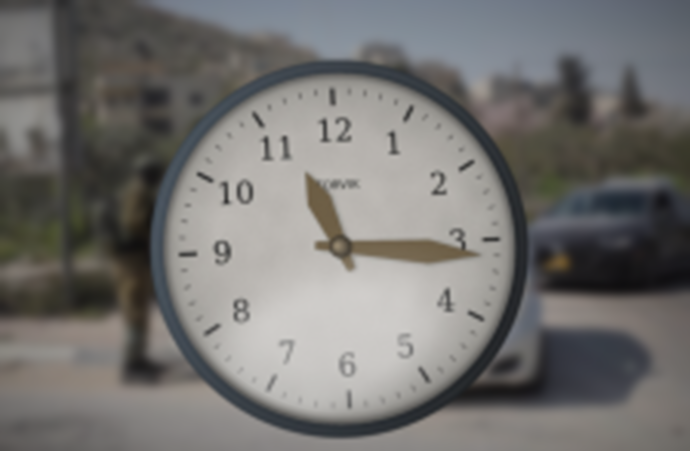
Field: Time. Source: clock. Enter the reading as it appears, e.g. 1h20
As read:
11h16
